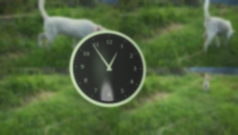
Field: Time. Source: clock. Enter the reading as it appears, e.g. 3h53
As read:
12h54
